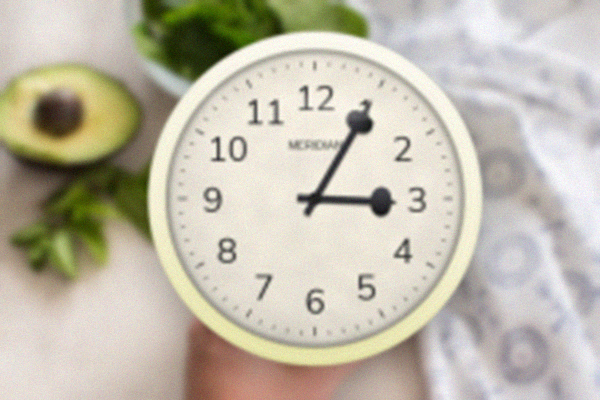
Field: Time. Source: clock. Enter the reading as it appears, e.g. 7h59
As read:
3h05
